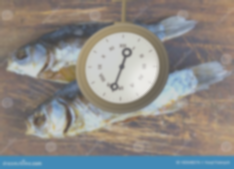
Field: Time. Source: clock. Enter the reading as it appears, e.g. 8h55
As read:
12h33
